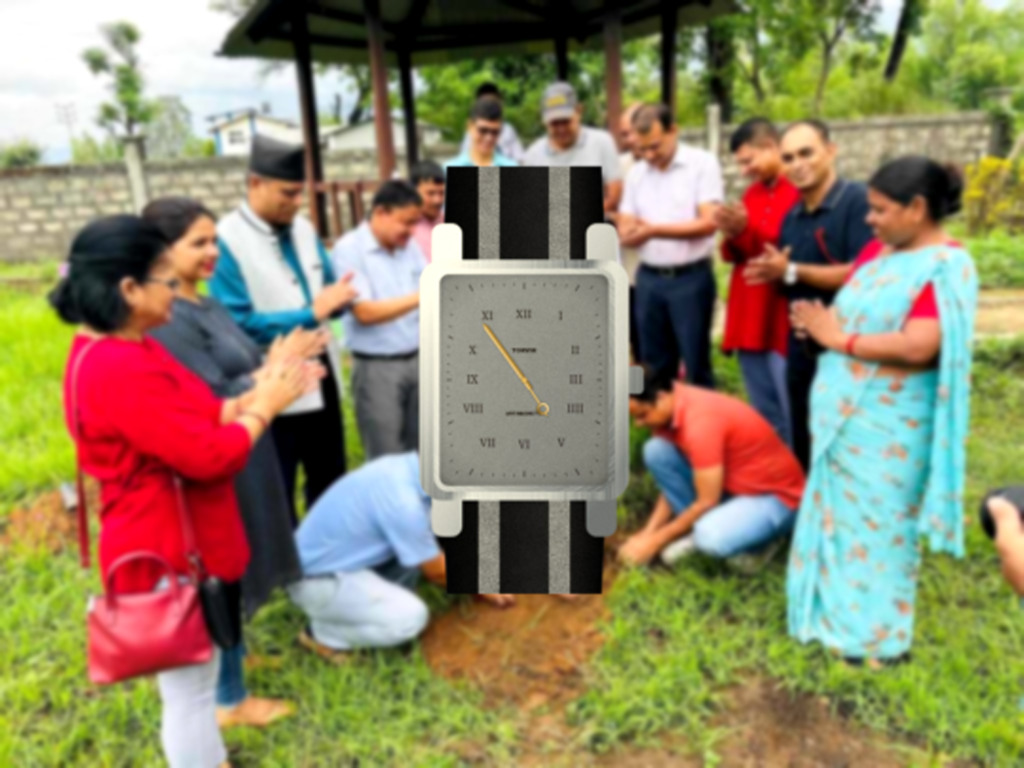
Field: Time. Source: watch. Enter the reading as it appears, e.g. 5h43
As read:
4h54
